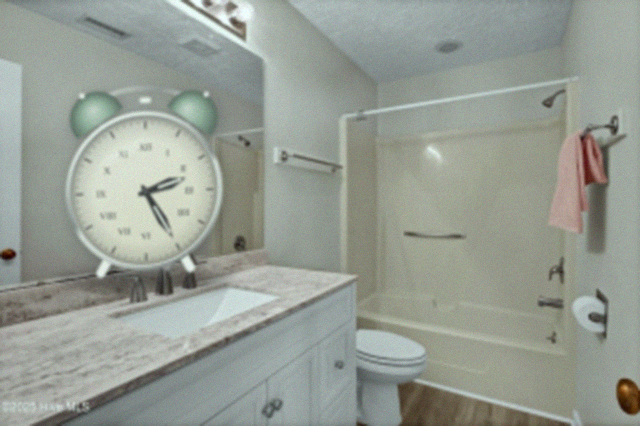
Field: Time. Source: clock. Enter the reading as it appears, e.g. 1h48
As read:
2h25
